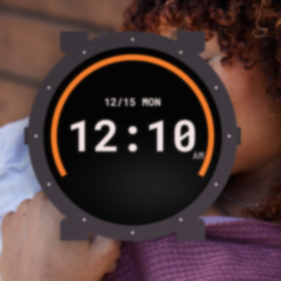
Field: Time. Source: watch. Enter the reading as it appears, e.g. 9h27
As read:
12h10
